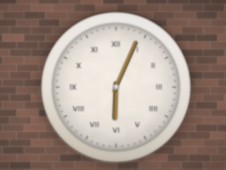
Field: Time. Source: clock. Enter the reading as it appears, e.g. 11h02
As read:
6h04
